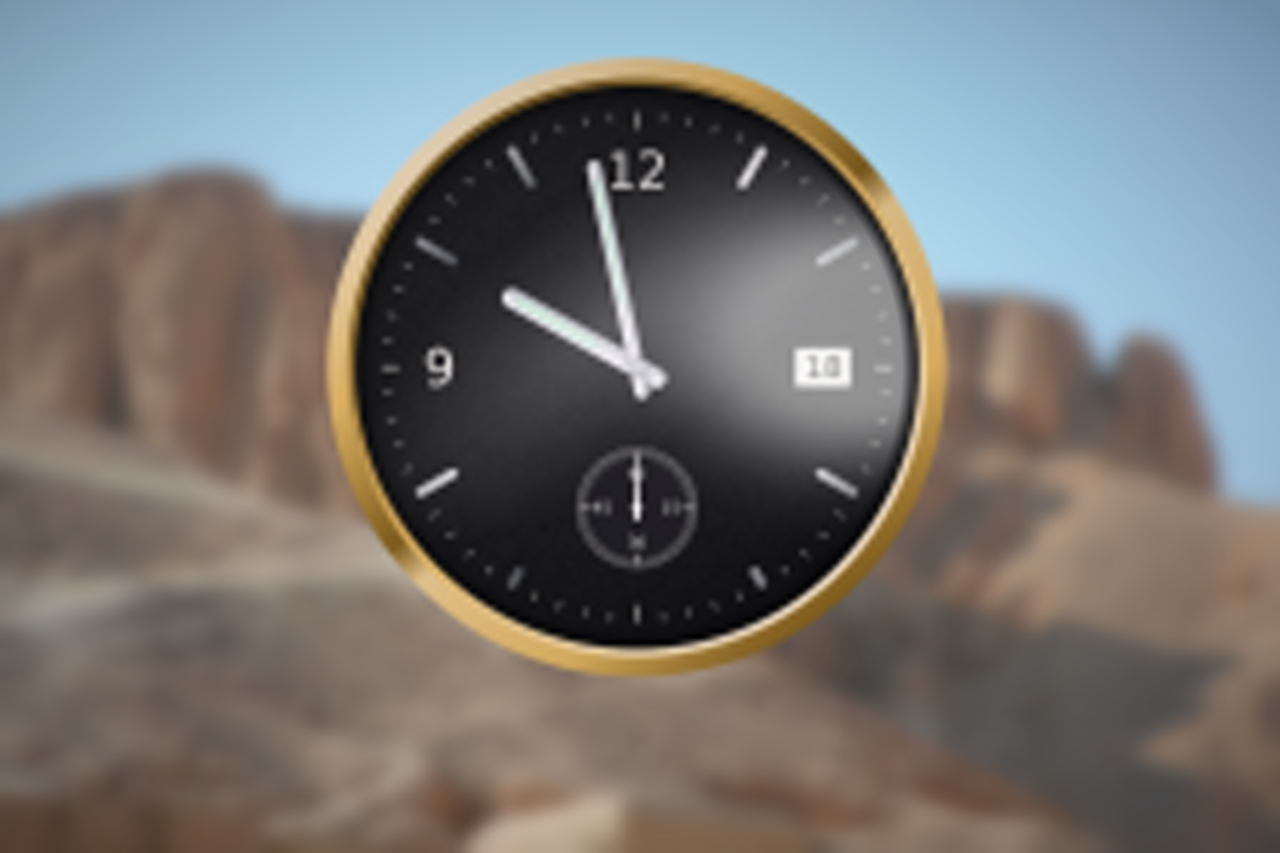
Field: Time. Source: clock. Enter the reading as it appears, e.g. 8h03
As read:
9h58
